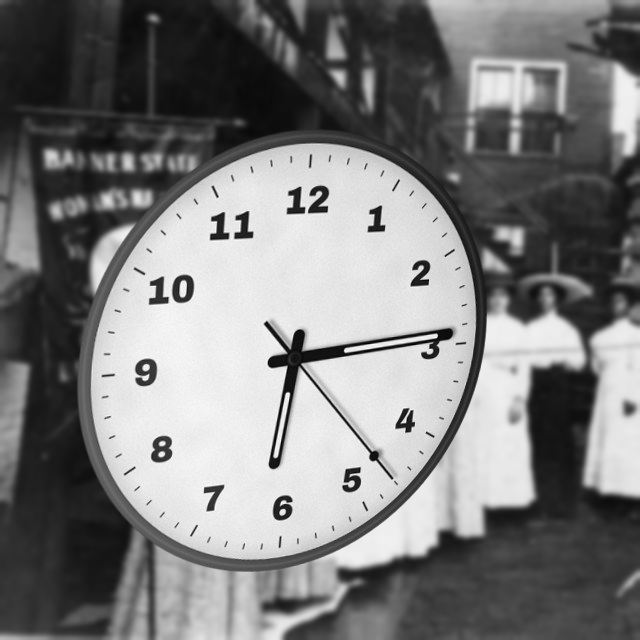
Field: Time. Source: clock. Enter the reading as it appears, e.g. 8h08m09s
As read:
6h14m23s
